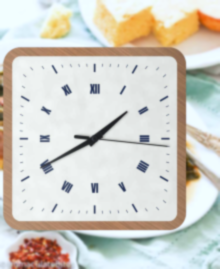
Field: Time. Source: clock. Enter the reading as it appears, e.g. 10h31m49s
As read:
1h40m16s
